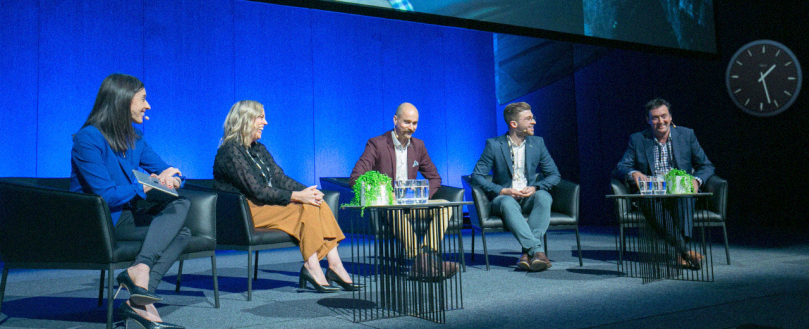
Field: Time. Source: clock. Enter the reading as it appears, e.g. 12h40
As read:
1h27
